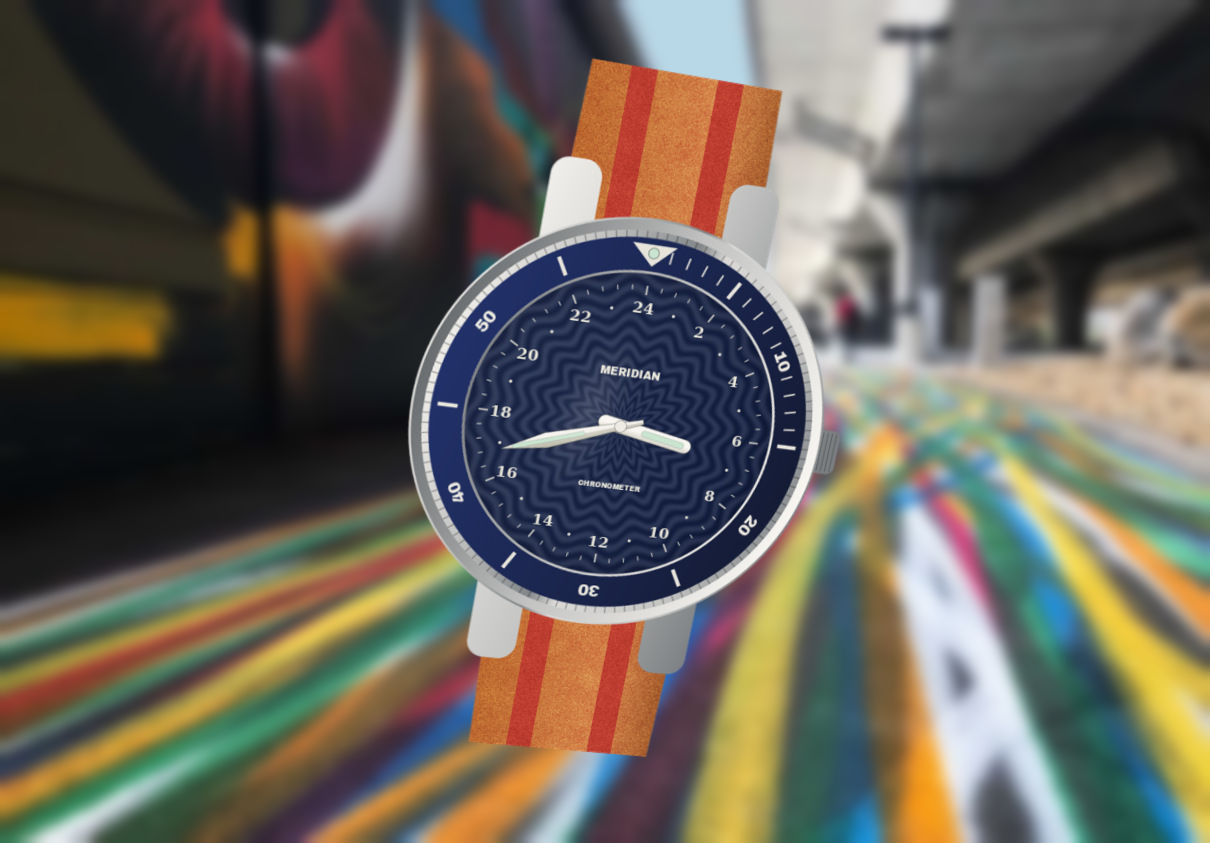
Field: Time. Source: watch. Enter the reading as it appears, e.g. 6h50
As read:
6h42
